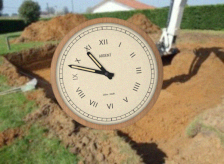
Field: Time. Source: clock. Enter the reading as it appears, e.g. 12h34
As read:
10h48
